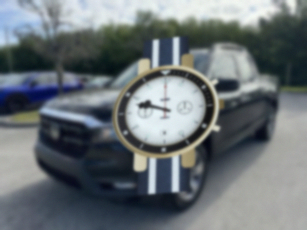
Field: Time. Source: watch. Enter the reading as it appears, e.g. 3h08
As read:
9h48
